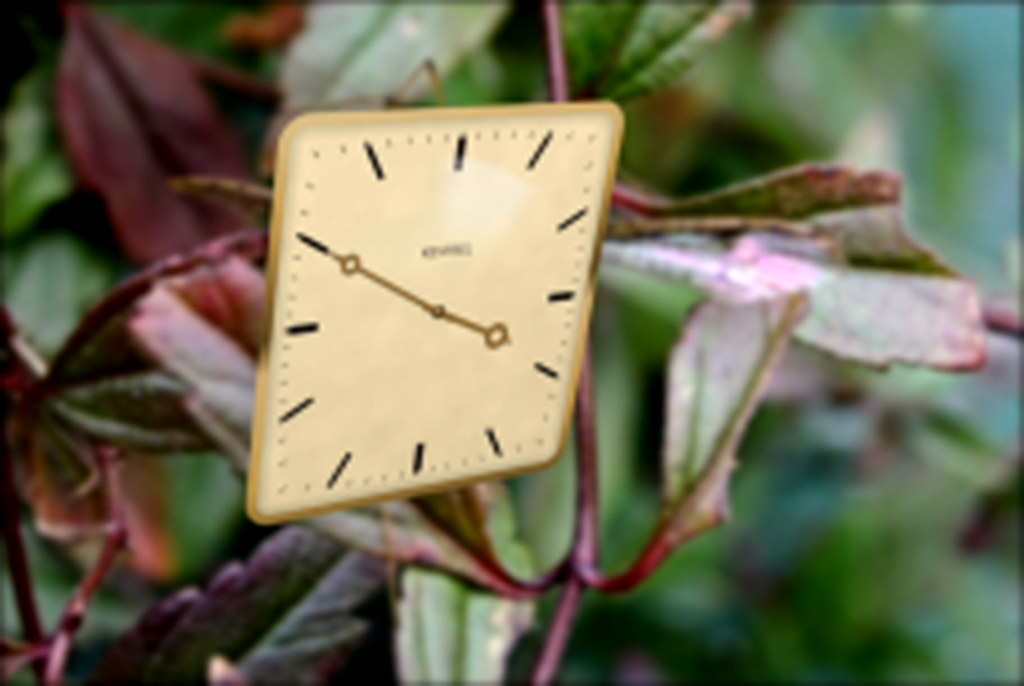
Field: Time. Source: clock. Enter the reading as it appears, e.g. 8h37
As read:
3h50
